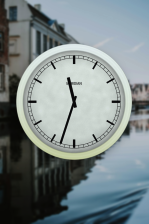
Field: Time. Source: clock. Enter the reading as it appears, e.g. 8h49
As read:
11h33
